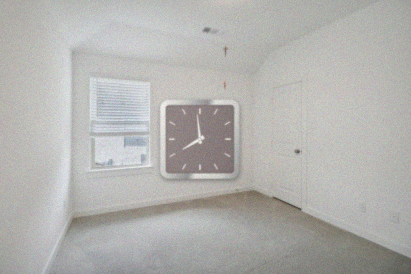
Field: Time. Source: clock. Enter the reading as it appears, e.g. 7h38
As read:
7h59
